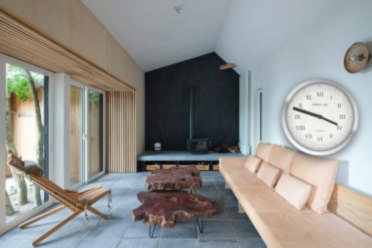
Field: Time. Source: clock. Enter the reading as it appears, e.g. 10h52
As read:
3h48
